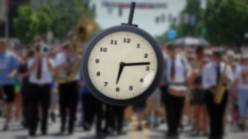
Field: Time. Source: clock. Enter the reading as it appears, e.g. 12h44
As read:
6h13
